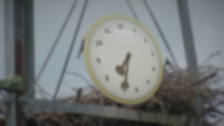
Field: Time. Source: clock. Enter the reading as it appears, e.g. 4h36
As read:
7h34
